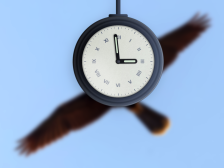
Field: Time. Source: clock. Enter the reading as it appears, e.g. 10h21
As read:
2h59
